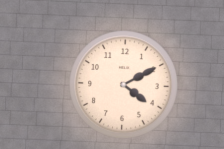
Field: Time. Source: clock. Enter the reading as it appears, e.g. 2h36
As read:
4h10
